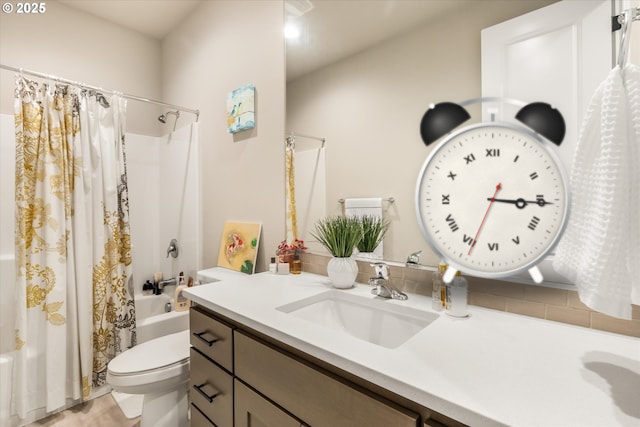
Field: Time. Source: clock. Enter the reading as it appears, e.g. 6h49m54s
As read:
3h15m34s
